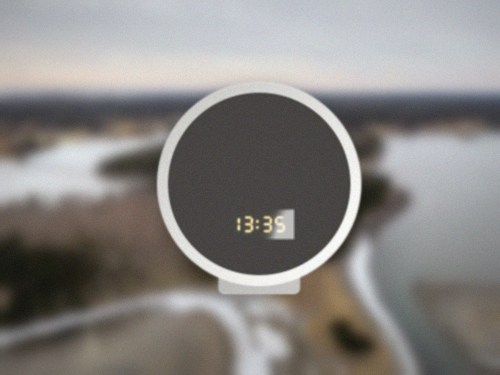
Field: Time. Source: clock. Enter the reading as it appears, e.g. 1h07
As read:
13h35
